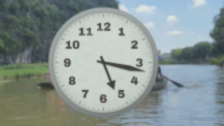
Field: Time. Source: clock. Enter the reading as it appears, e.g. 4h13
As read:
5h17
